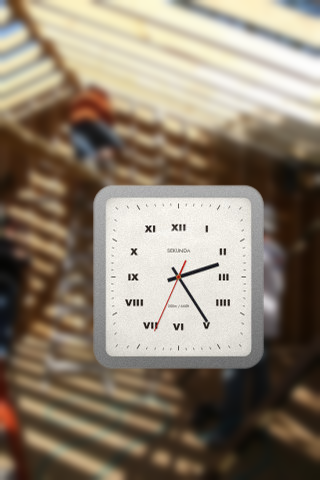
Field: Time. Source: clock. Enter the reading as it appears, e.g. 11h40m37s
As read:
2h24m34s
